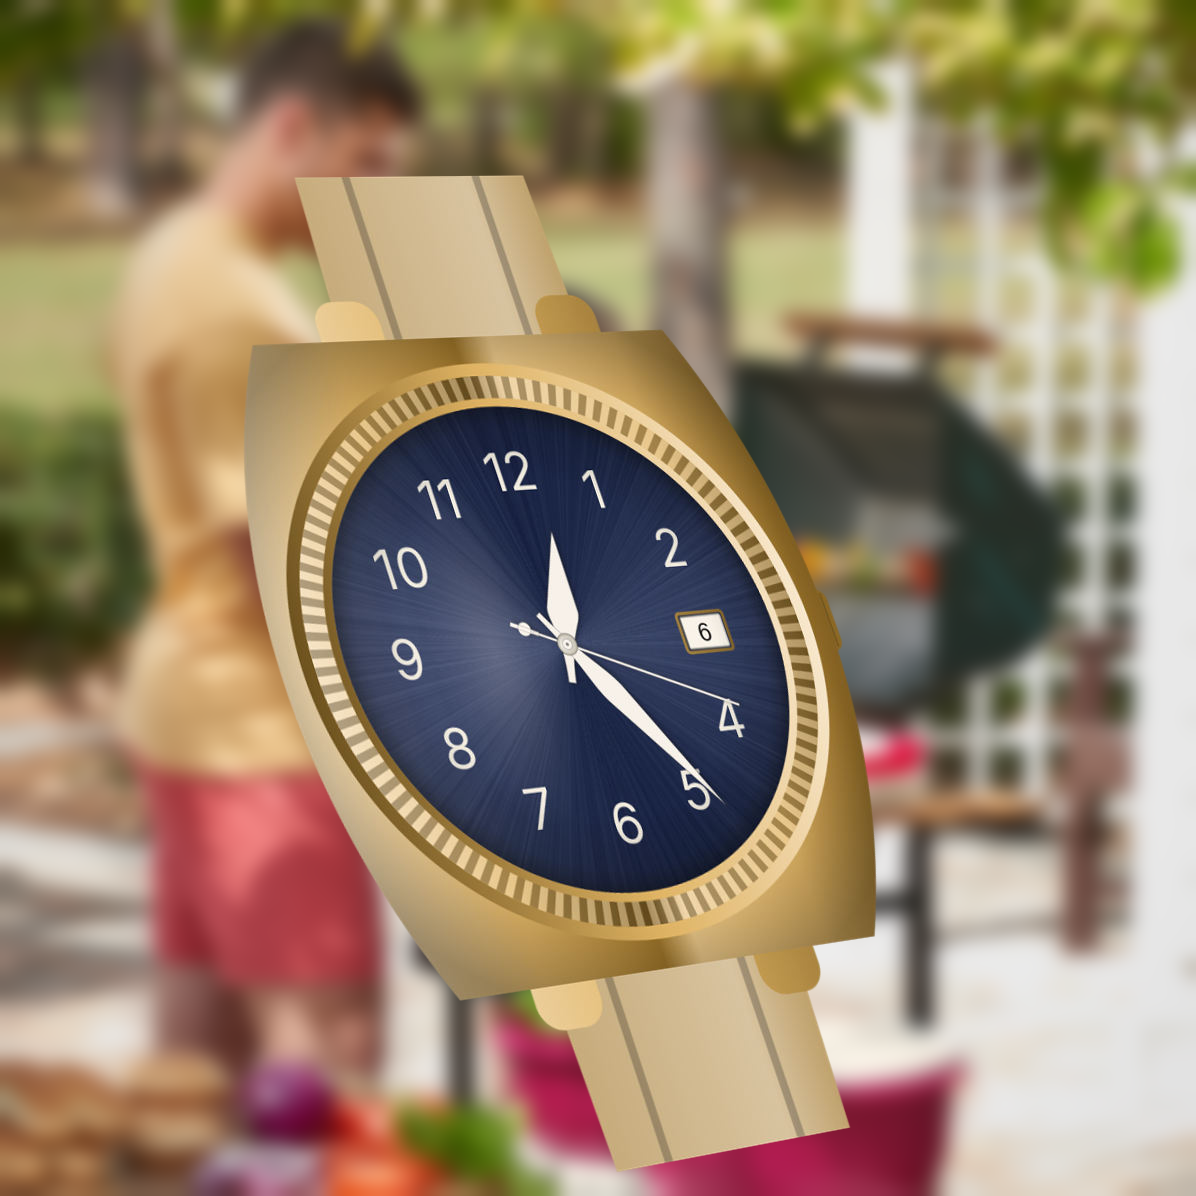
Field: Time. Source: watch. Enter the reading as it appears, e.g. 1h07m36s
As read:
12h24m19s
